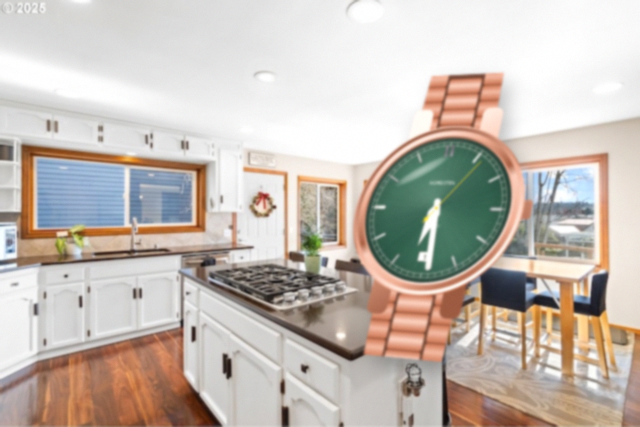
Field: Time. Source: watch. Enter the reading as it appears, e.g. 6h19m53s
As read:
6h29m06s
